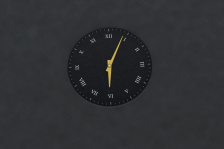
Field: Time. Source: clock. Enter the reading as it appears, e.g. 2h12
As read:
6h04
